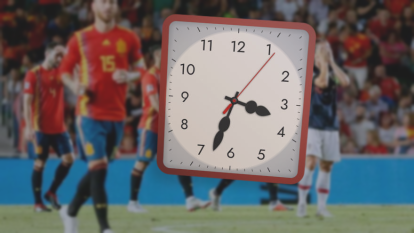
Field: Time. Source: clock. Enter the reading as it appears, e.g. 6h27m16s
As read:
3h33m06s
